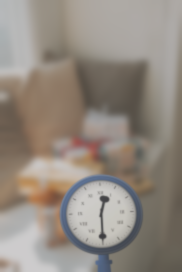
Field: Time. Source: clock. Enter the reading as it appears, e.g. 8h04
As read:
12h30
